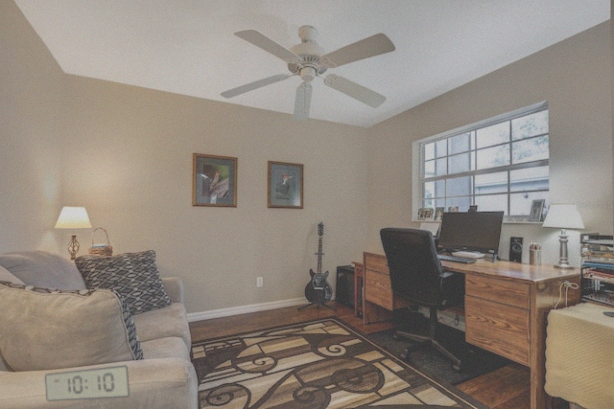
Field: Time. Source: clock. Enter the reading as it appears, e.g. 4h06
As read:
10h10
